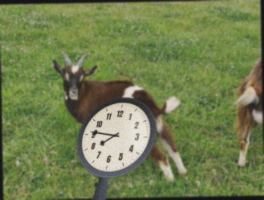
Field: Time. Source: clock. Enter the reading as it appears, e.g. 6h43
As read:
7h46
